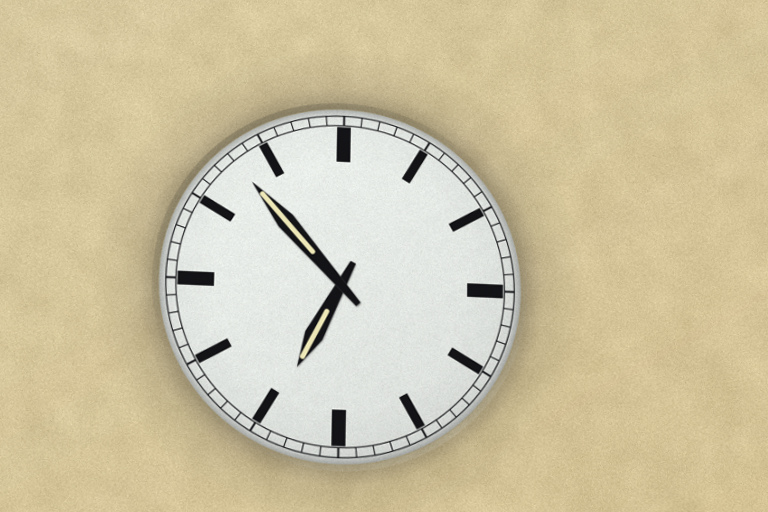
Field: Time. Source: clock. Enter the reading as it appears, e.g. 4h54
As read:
6h53
